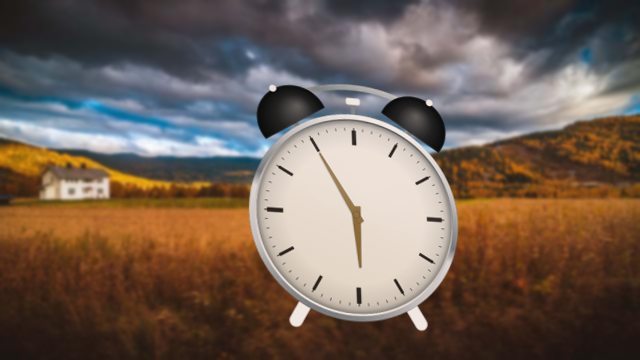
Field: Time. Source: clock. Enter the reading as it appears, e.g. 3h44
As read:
5h55
